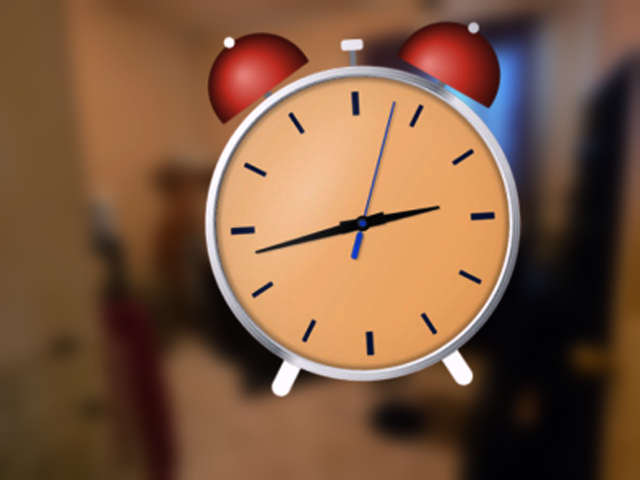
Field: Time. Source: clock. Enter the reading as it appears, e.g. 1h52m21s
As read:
2h43m03s
